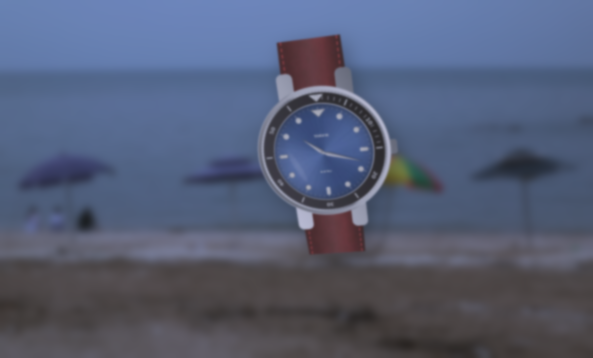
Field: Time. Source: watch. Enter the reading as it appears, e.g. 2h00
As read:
10h18
